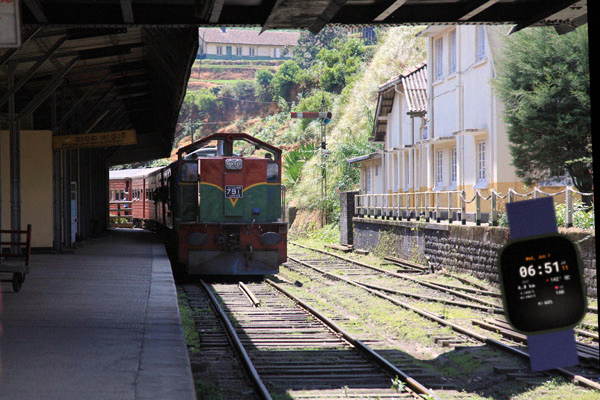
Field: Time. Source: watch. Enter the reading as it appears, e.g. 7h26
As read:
6h51
